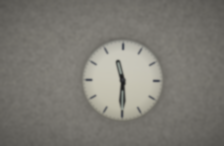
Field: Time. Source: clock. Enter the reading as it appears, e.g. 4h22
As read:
11h30
